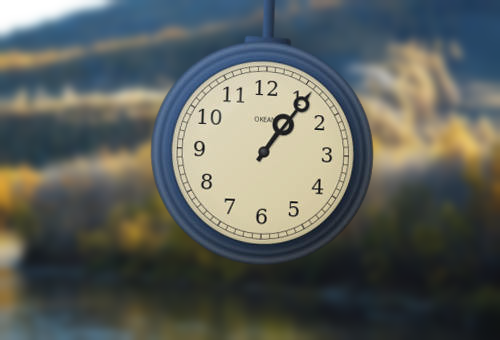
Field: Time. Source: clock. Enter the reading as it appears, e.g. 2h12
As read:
1h06
